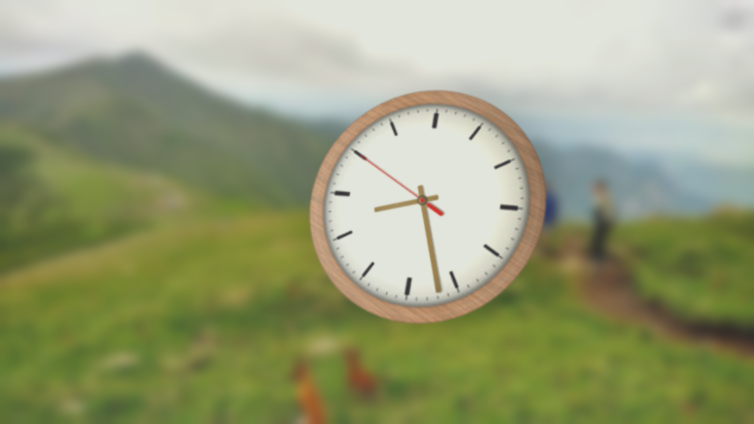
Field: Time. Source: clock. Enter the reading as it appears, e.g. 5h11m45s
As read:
8h26m50s
